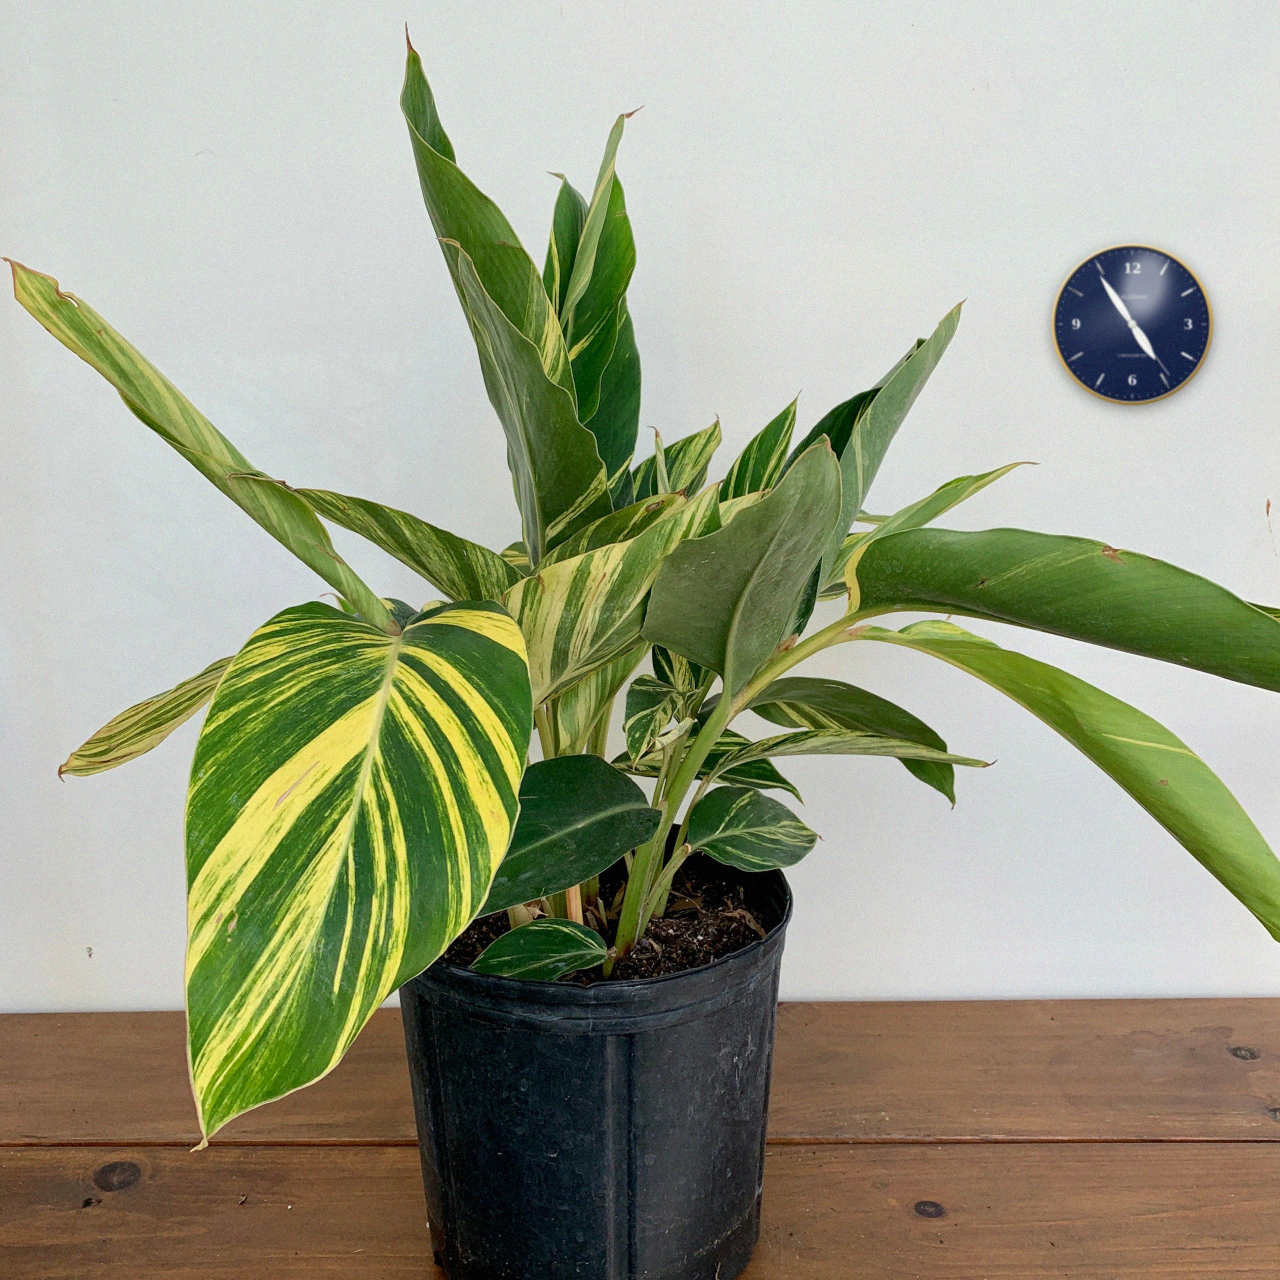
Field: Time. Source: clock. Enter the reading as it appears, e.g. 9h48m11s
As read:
4h54m24s
